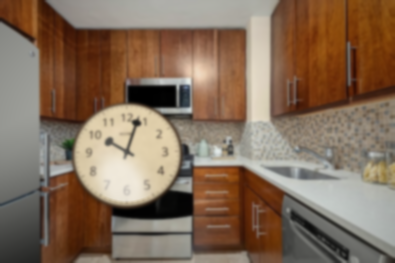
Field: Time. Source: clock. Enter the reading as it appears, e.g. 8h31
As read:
10h03
